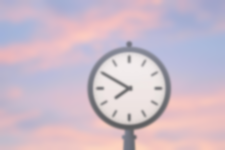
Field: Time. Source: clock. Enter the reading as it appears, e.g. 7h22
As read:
7h50
